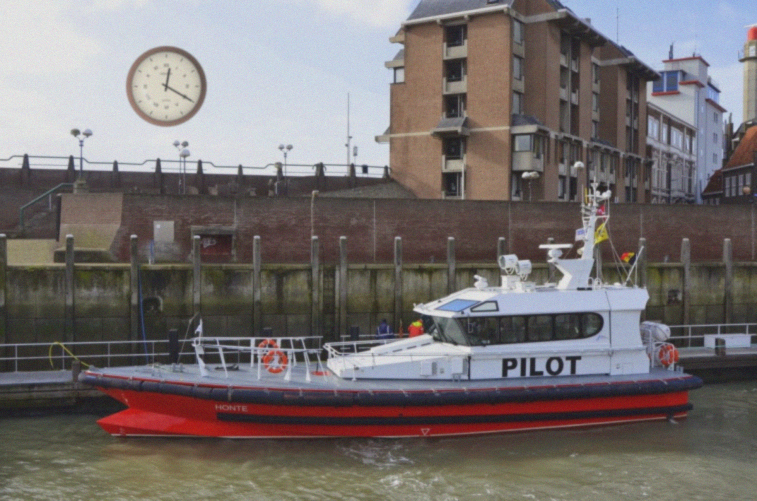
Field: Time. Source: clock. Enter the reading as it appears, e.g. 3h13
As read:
12h20
